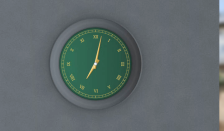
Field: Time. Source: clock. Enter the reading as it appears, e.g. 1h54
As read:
7h02
